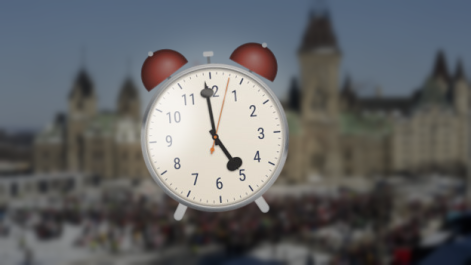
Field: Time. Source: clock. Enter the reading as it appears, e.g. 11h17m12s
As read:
4h59m03s
